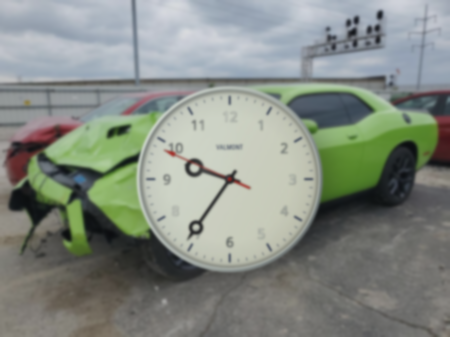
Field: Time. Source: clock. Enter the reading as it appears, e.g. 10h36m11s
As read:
9h35m49s
